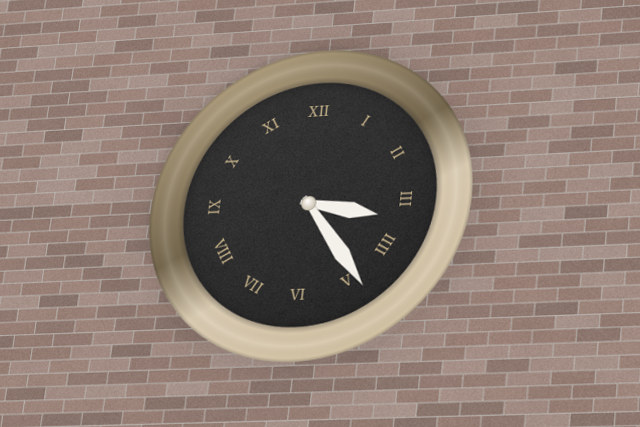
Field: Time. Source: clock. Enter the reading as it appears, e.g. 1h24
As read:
3h24
